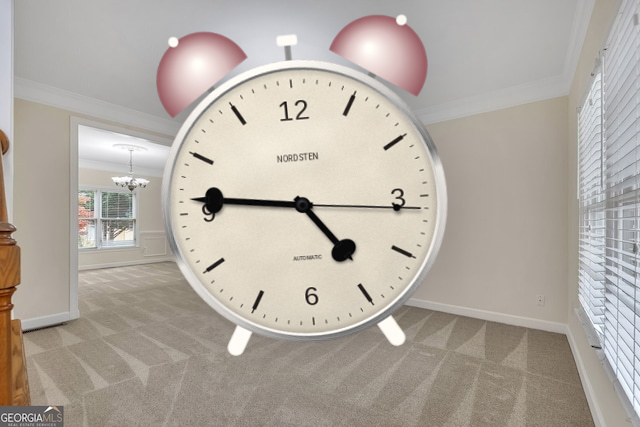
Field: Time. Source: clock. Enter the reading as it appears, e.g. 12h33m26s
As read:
4h46m16s
